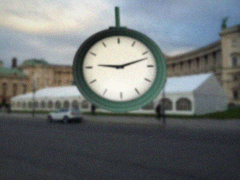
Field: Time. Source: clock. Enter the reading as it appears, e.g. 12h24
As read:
9h12
